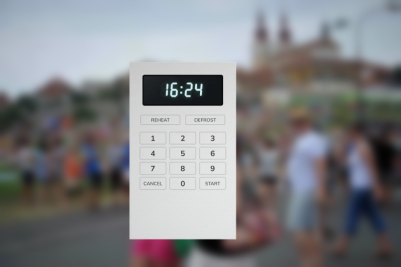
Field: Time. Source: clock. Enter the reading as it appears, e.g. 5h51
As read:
16h24
